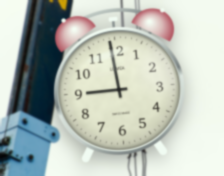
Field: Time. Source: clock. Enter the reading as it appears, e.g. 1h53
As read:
8h59
